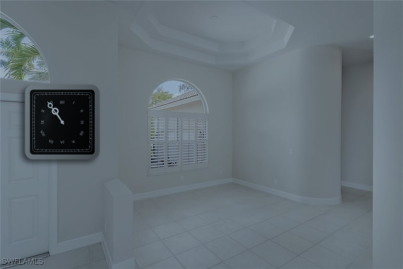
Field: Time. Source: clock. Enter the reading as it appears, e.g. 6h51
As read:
10h54
